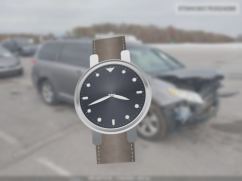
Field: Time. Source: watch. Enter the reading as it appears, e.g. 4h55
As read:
3h42
